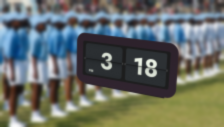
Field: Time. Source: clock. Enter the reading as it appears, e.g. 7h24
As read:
3h18
